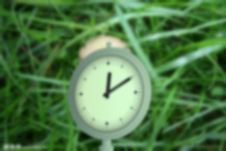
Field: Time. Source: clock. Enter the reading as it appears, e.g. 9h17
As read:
12h10
